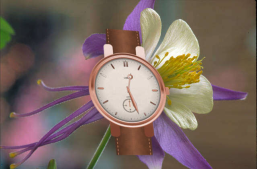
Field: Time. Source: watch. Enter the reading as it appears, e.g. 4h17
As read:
12h27
